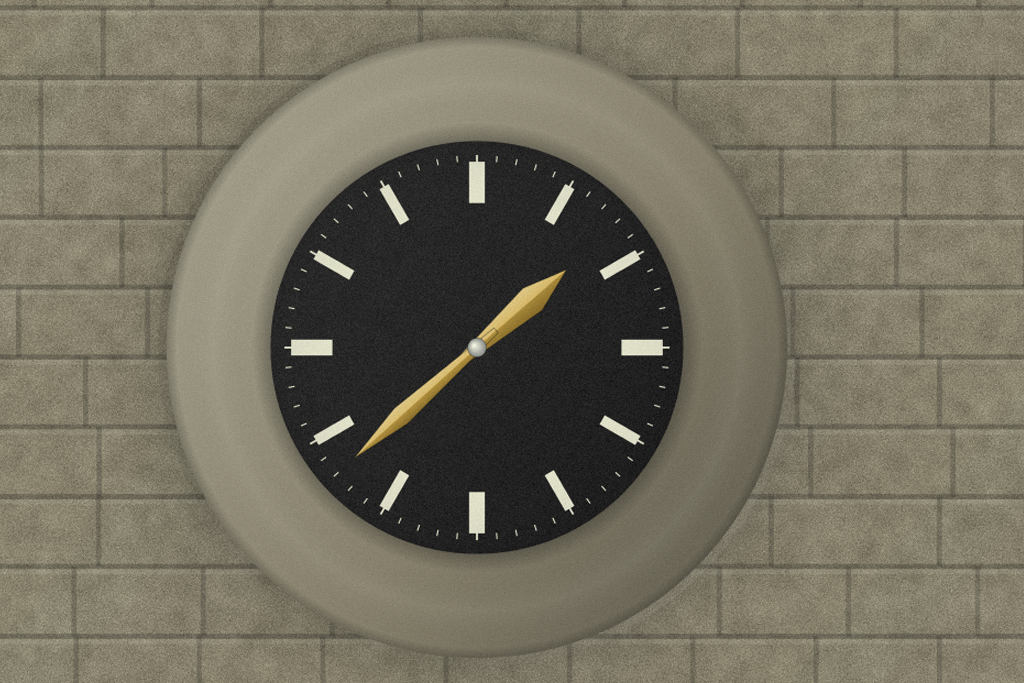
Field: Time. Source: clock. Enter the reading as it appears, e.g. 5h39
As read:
1h38
